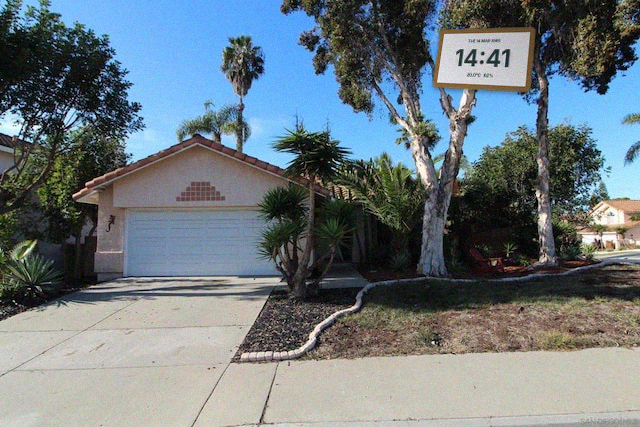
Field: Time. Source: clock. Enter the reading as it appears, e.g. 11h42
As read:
14h41
